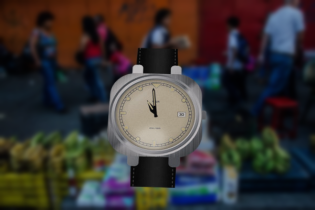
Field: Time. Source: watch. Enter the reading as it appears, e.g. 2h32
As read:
10h59
